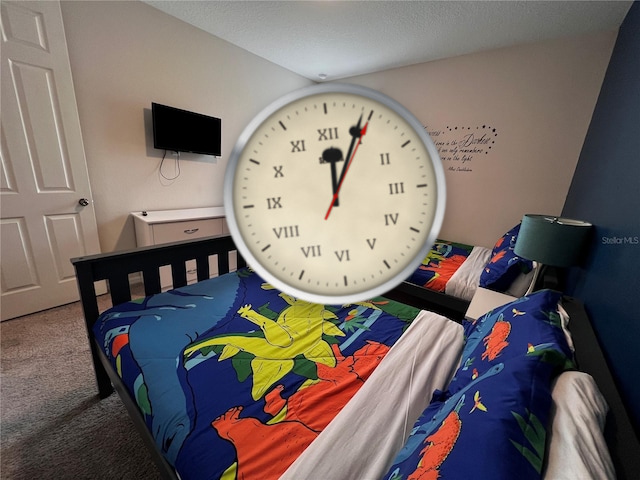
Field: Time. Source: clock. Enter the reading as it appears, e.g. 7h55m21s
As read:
12h04m05s
